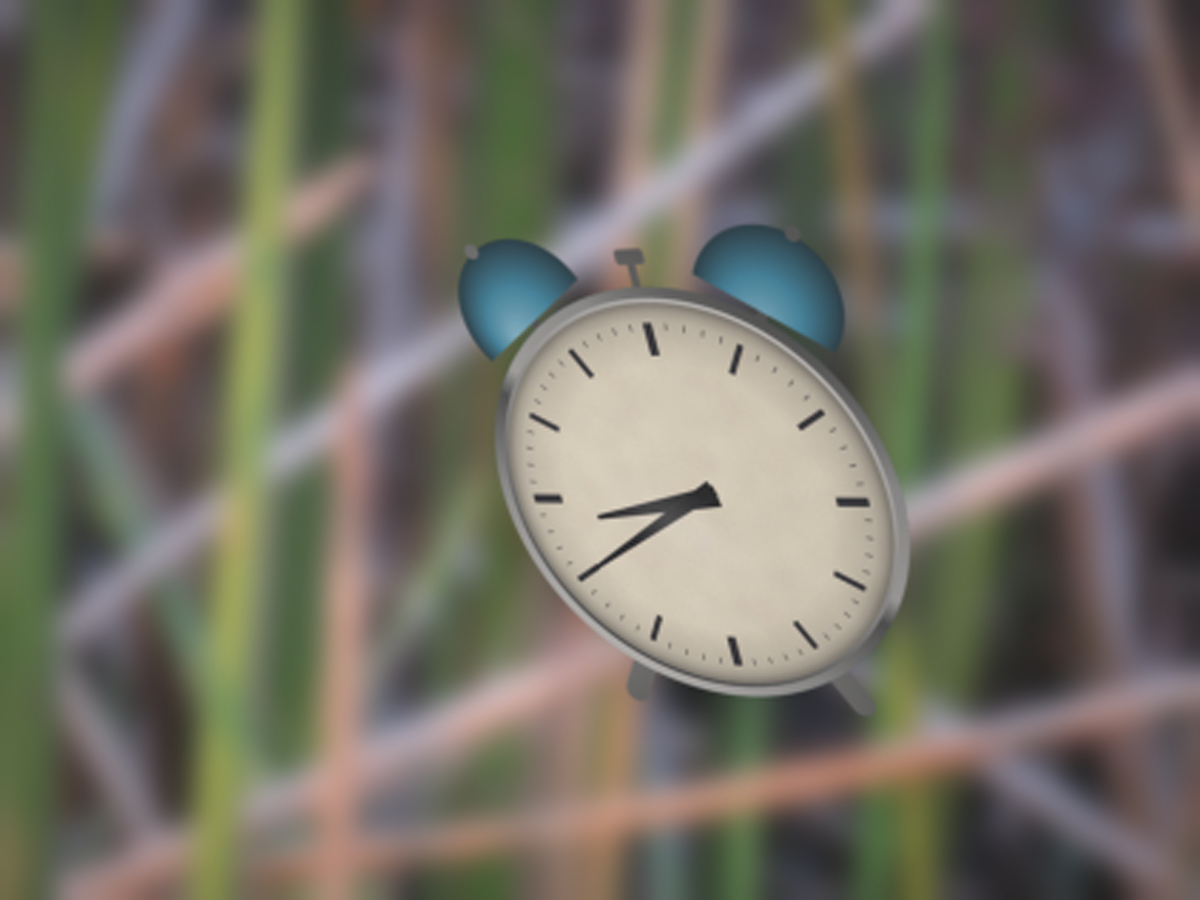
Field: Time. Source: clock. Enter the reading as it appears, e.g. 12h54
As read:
8h40
